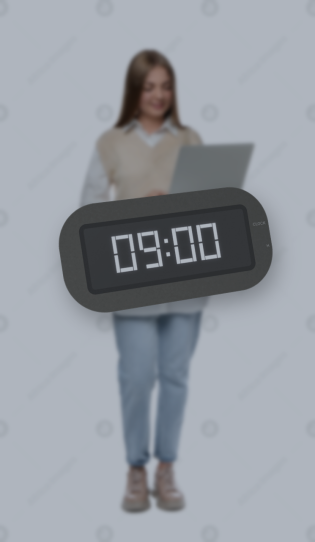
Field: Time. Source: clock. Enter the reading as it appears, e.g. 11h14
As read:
9h00
